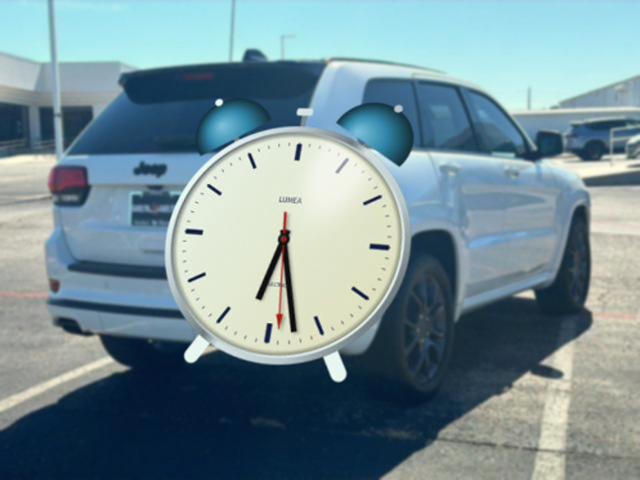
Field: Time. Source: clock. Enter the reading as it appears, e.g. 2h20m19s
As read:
6h27m29s
